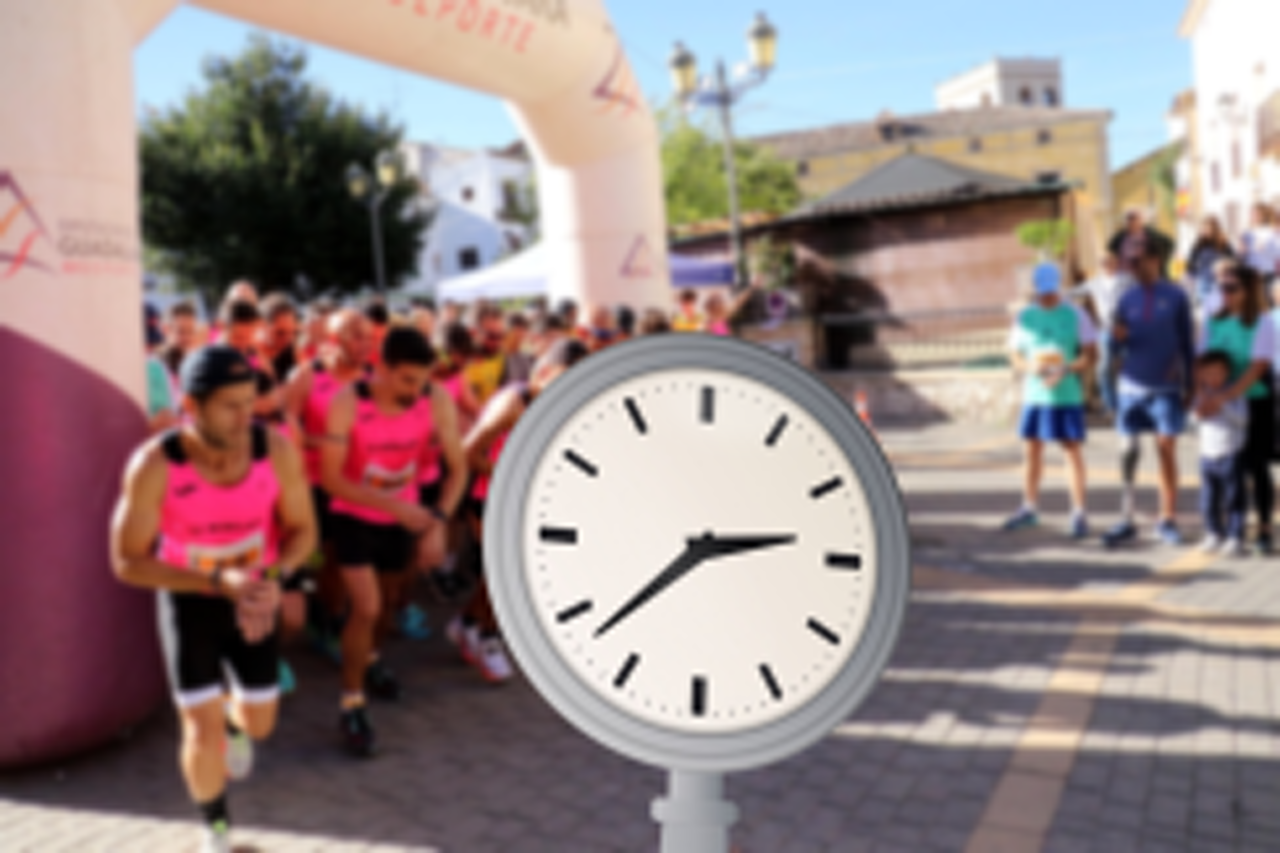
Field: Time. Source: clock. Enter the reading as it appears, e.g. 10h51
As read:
2h38
